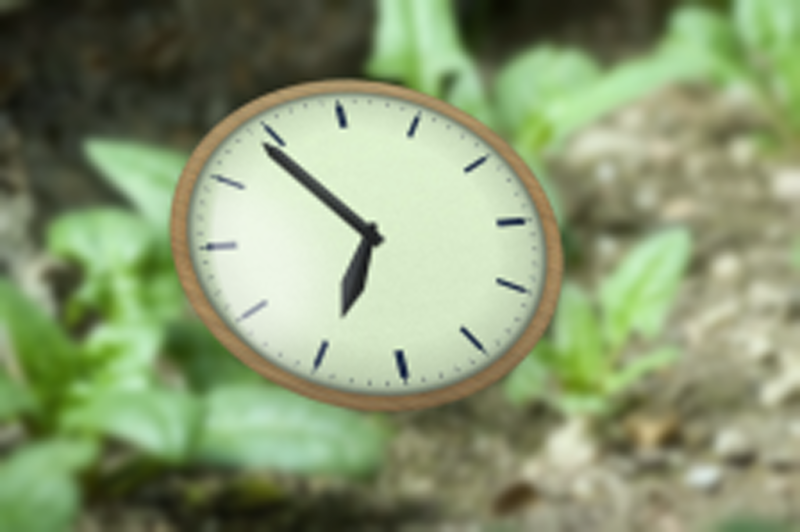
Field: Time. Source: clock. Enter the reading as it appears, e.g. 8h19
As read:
6h54
